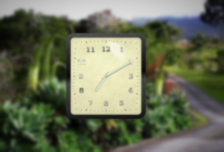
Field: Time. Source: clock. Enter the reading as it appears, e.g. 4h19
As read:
7h10
